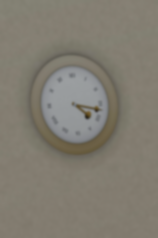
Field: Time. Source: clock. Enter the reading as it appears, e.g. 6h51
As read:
4h17
